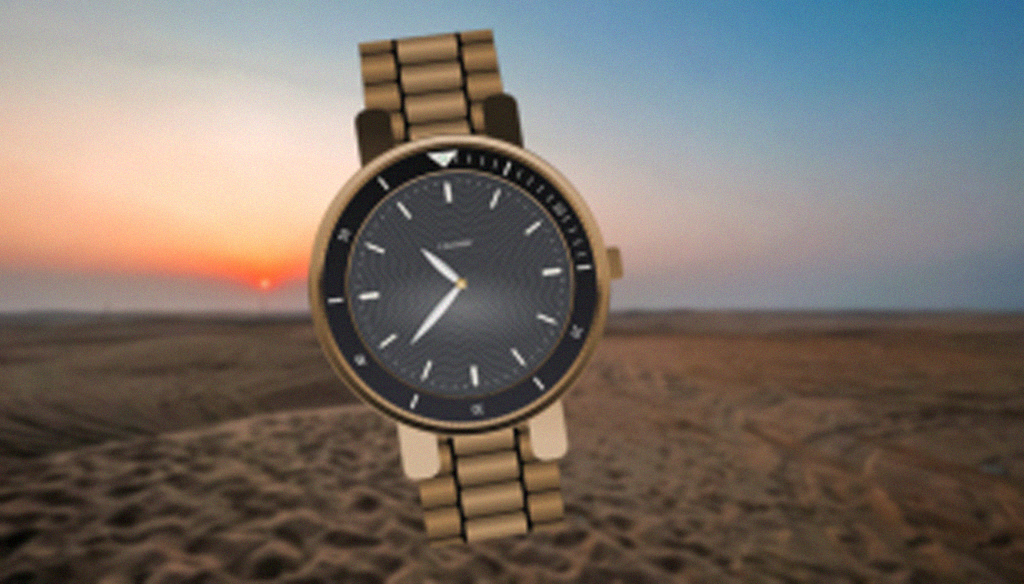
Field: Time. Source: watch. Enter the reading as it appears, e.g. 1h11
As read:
10h38
